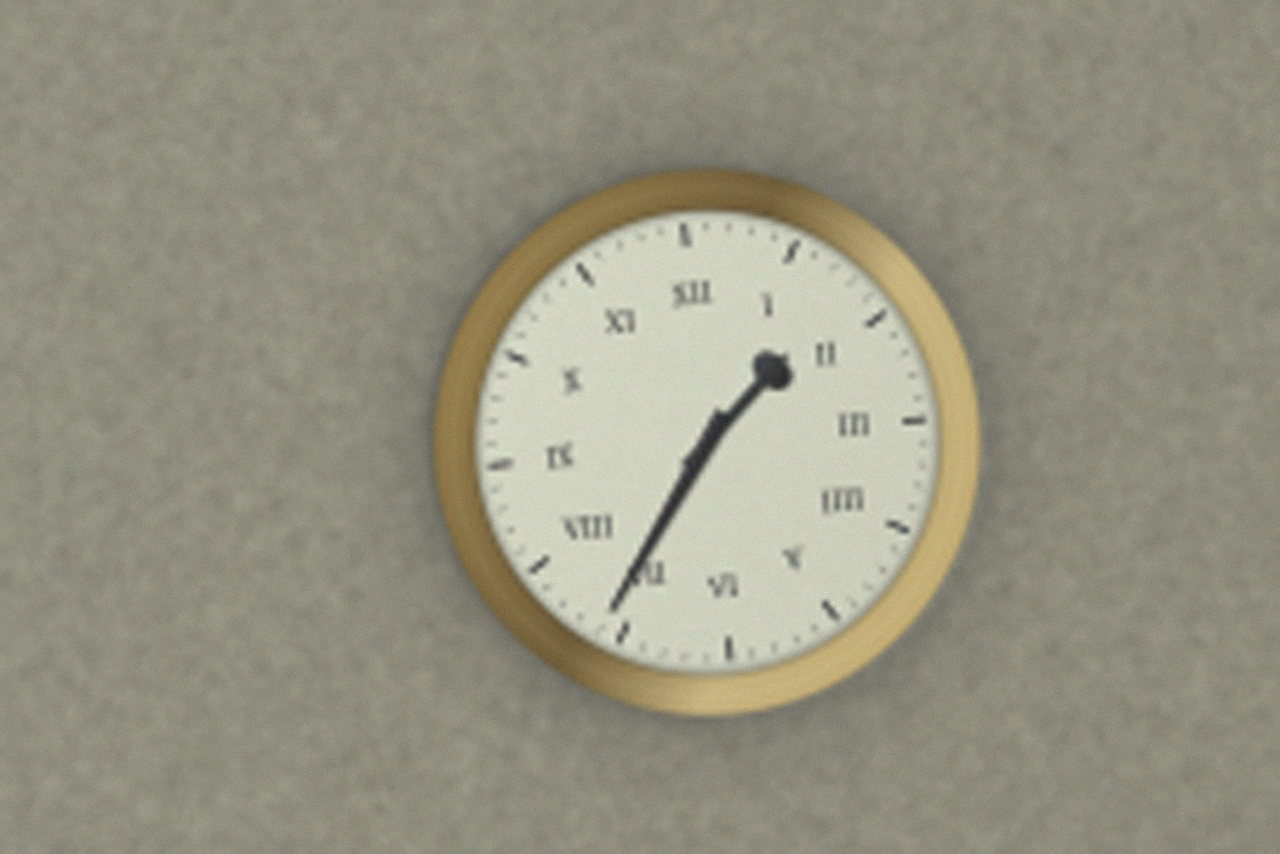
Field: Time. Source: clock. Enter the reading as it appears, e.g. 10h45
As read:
1h36
